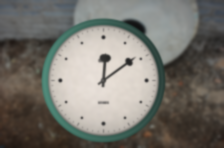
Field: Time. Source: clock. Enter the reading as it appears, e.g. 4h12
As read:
12h09
